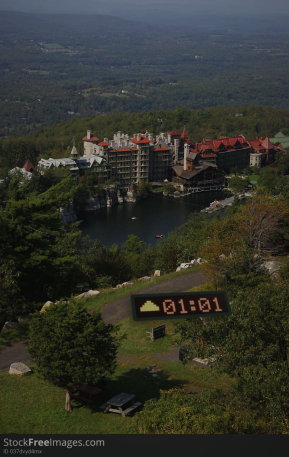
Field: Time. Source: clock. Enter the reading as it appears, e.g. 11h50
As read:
1h01
